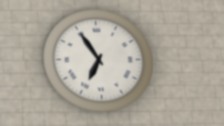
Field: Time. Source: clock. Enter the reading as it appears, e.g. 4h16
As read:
6h55
